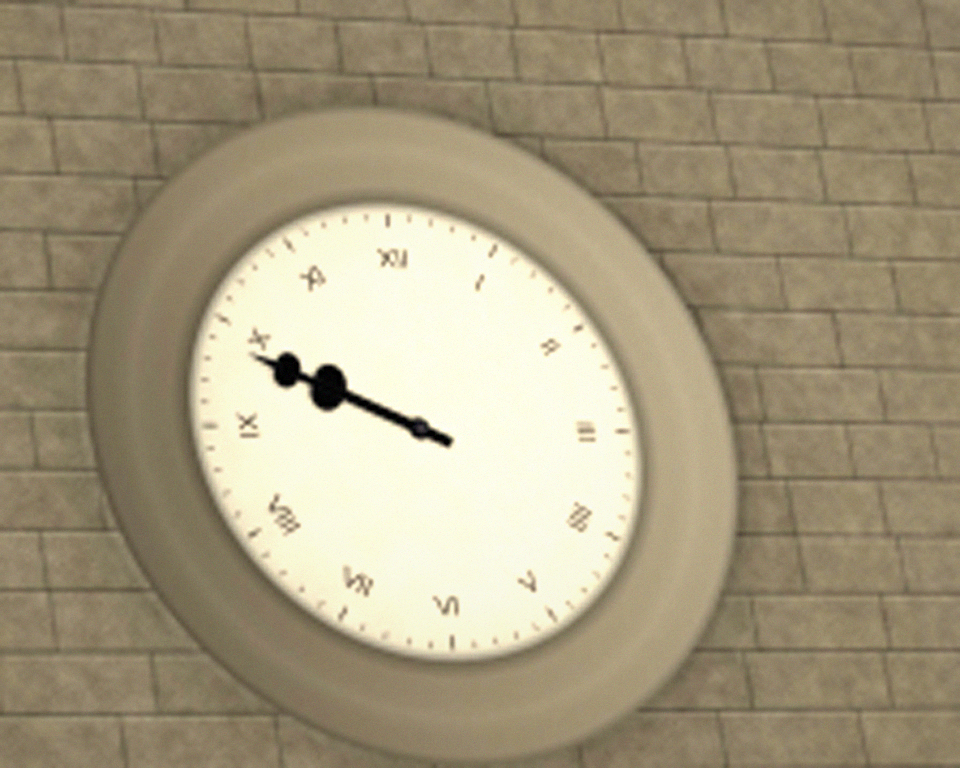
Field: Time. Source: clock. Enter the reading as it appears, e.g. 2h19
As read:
9h49
